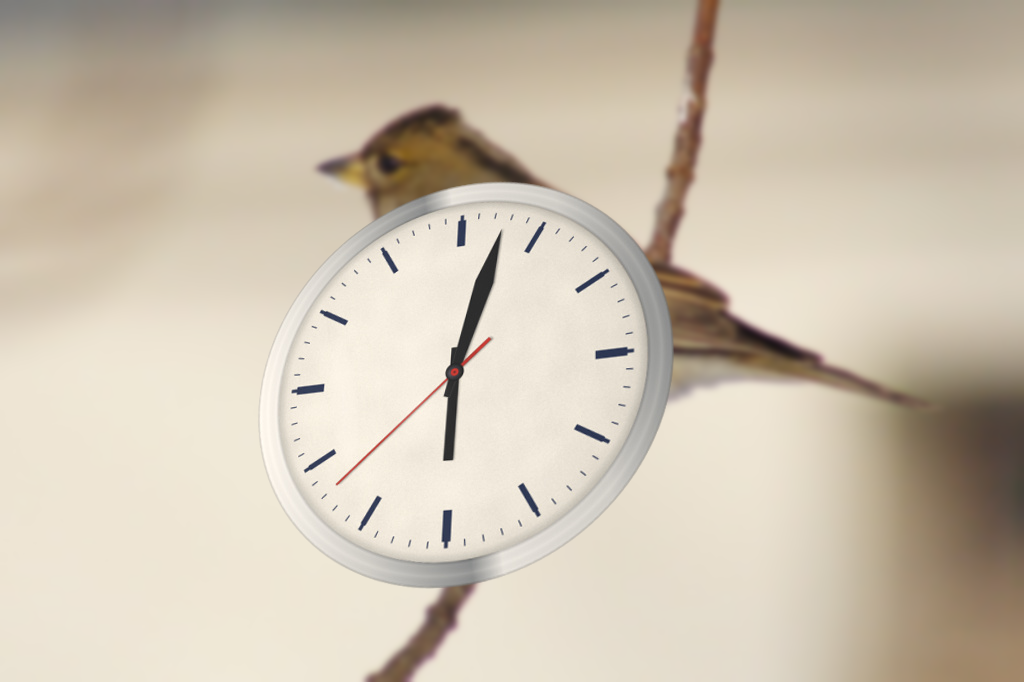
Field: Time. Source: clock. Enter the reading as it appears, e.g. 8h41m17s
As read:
6h02m38s
